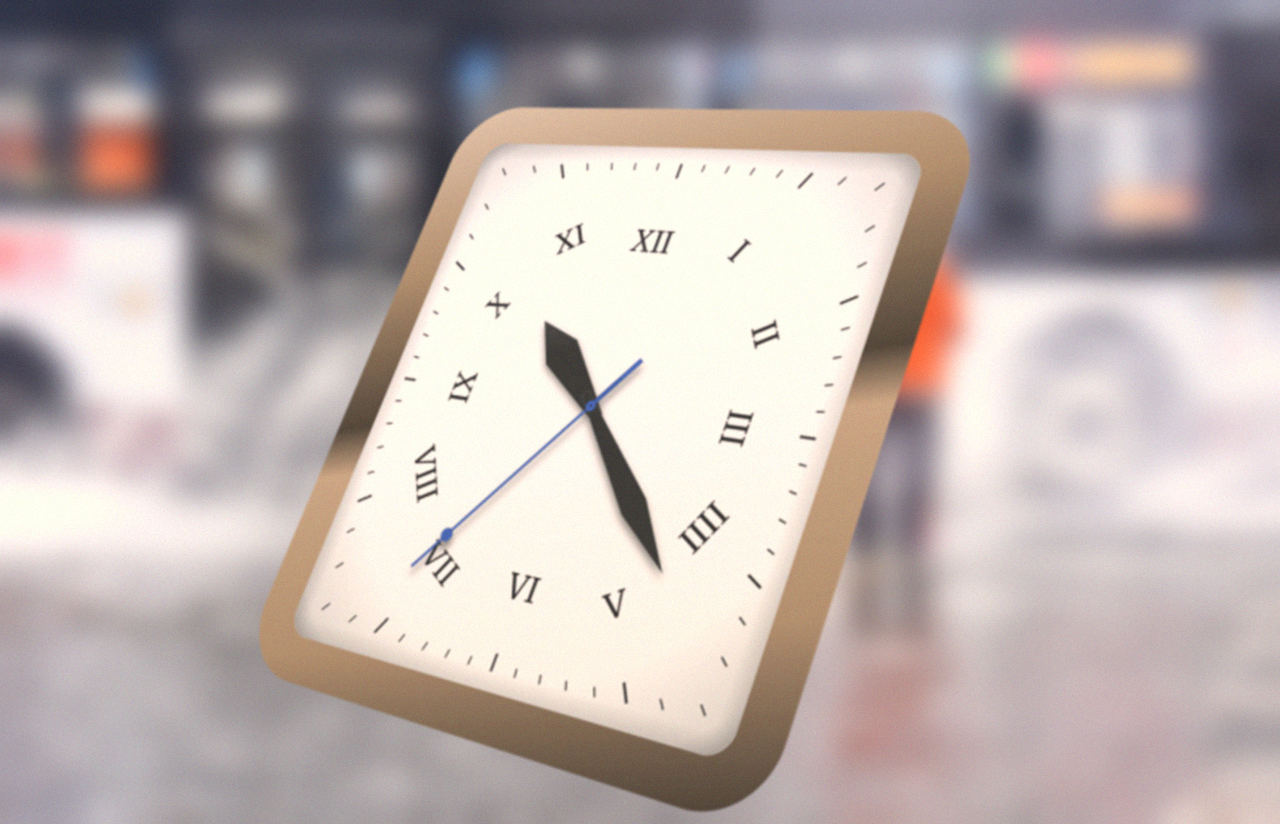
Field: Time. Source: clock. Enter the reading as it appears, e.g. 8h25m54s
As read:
10h22m36s
